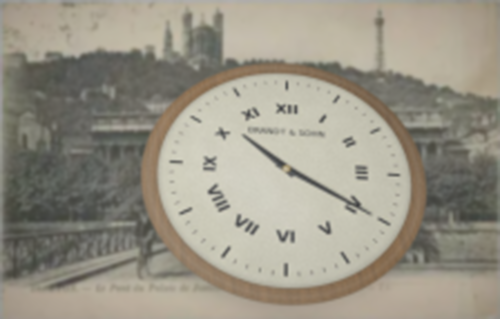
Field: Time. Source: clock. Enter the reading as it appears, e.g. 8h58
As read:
10h20
